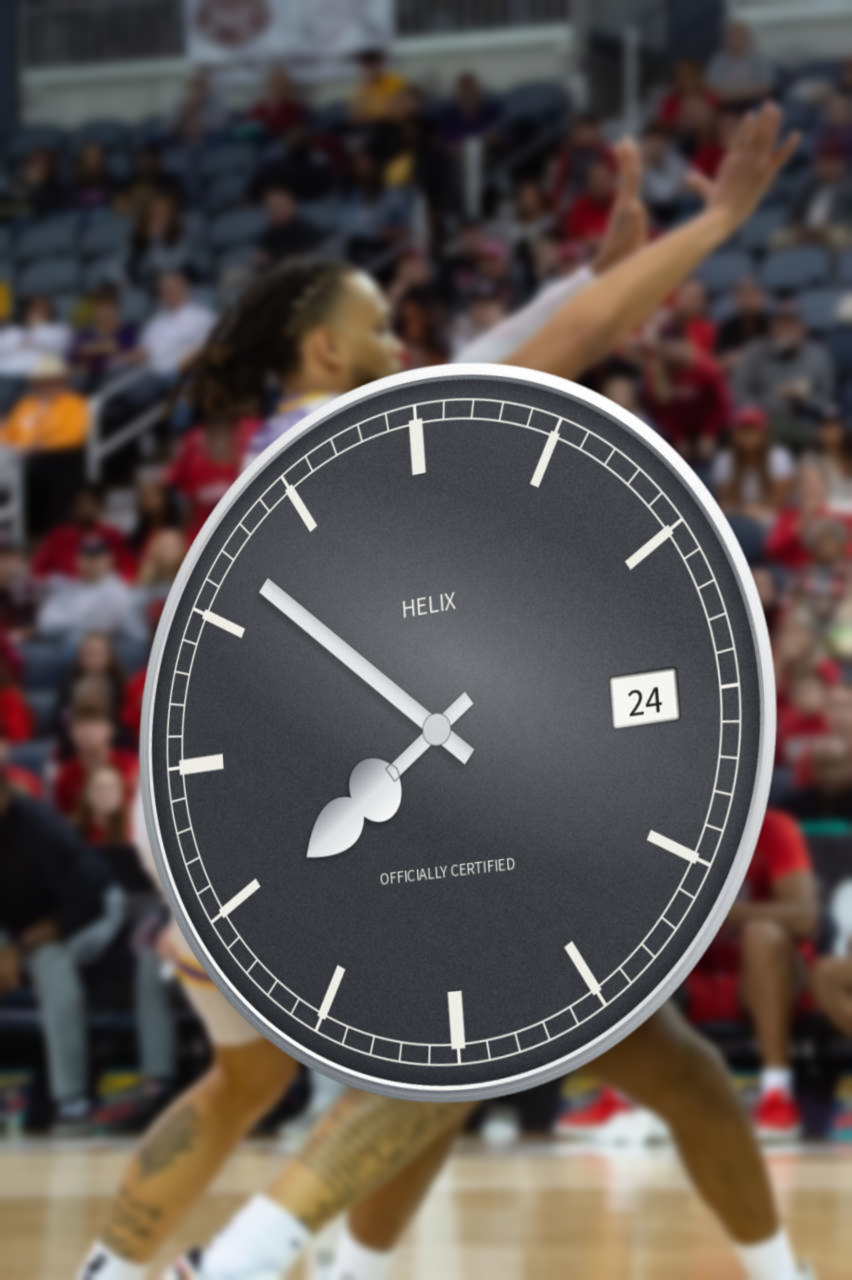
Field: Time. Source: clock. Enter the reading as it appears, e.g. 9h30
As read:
7h52
